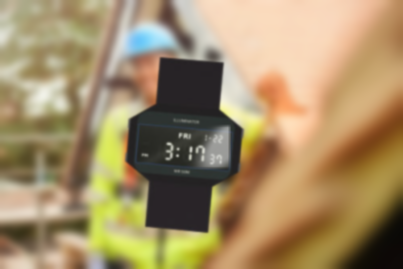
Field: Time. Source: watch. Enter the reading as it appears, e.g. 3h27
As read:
3h17
